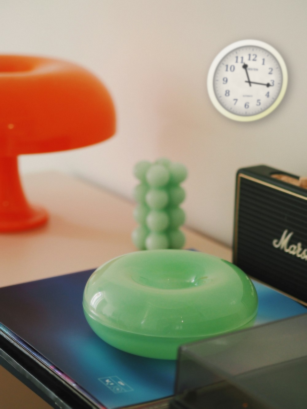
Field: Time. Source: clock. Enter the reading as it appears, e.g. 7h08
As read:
11h16
